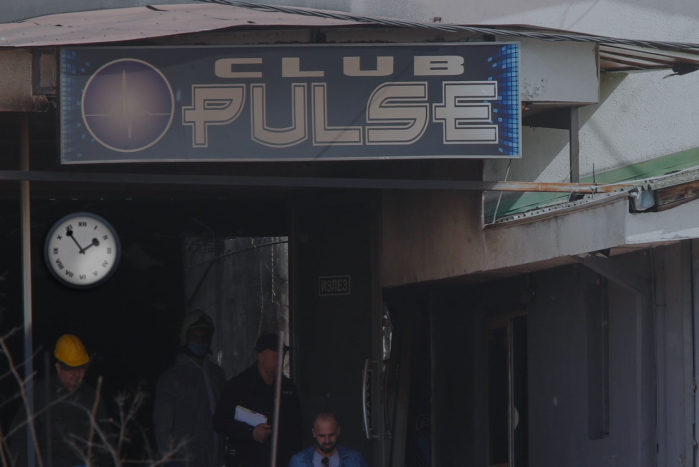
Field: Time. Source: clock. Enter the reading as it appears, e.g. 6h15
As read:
1h54
